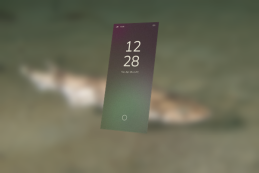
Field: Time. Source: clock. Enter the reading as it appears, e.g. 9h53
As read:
12h28
